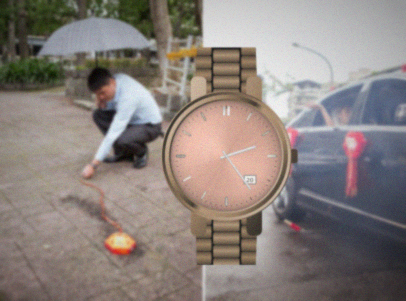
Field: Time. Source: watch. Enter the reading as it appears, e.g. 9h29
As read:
2h24
